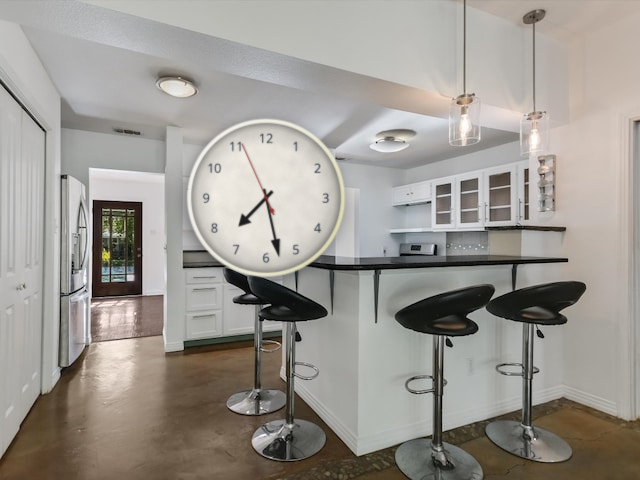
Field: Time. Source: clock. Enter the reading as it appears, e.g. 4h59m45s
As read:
7h27m56s
